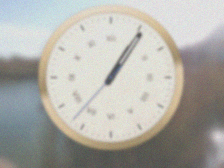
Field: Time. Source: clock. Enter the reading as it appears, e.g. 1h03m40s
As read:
1h05m37s
